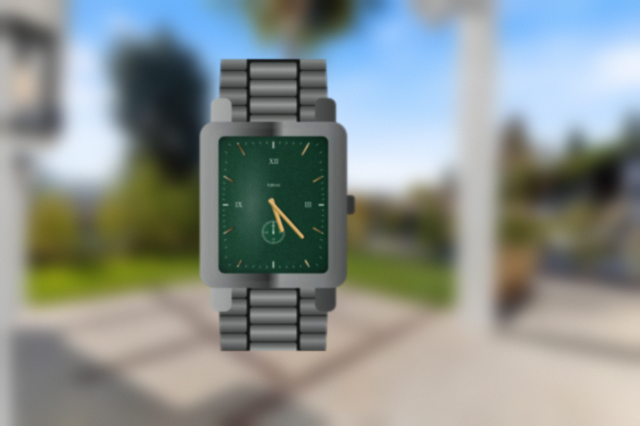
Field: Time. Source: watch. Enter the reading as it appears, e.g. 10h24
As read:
5h23
